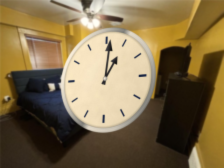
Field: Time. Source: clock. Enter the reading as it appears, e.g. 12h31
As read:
1h01
